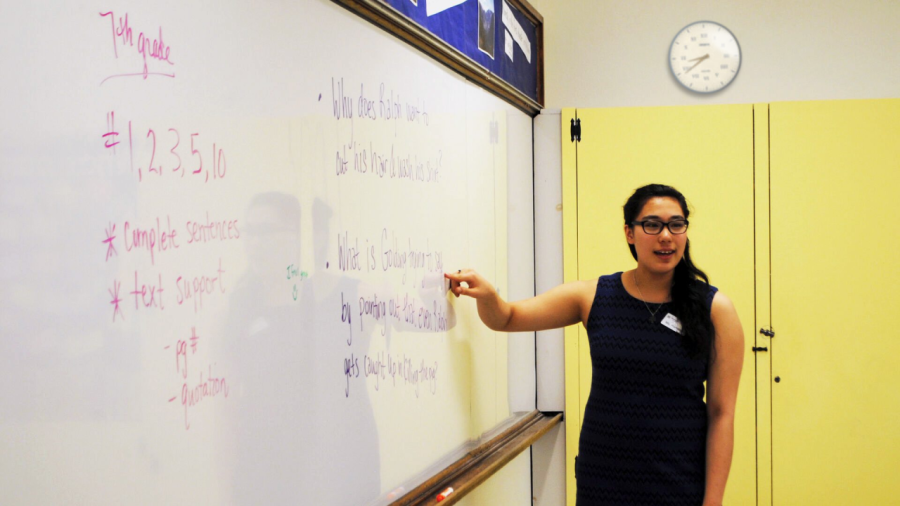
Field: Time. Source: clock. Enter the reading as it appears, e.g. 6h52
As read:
8h39
